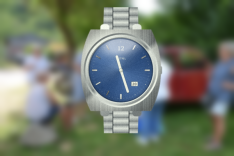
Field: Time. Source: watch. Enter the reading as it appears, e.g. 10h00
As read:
11h27
